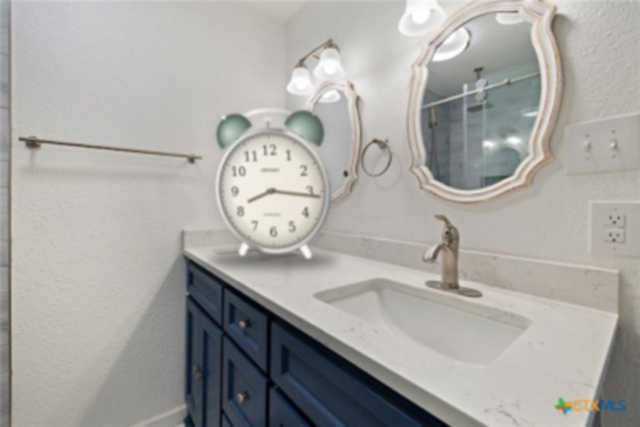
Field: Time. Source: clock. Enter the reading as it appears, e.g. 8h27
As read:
8h16
